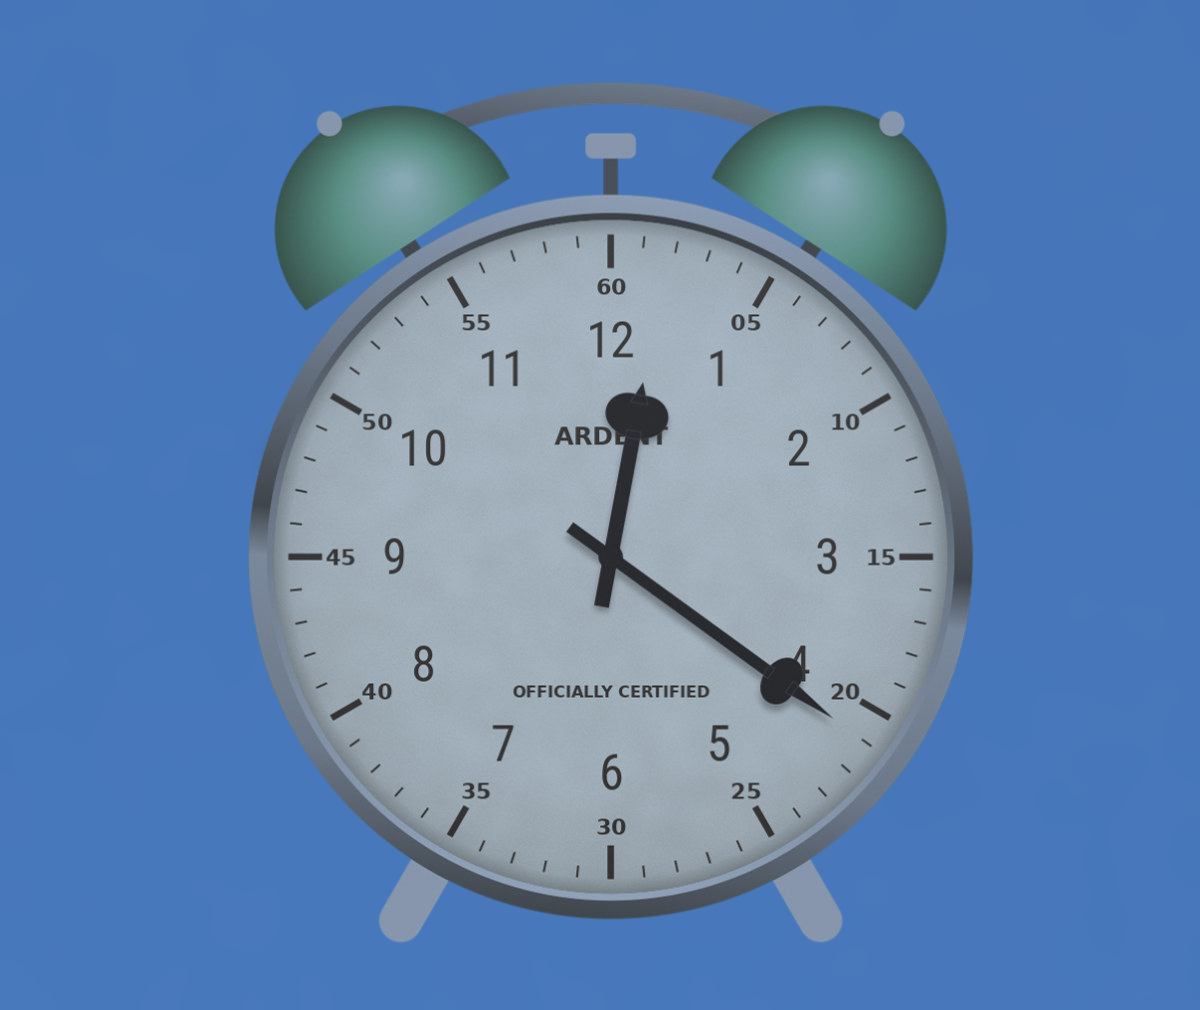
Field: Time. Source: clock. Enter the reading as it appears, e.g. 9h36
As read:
12h21
